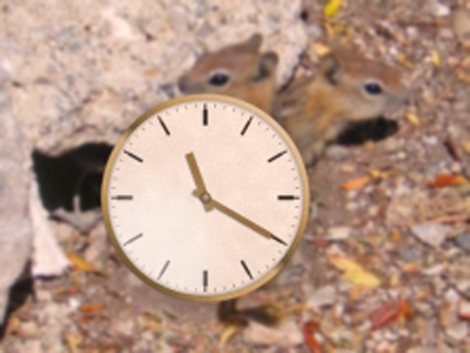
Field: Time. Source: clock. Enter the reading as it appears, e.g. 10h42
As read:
11h20
